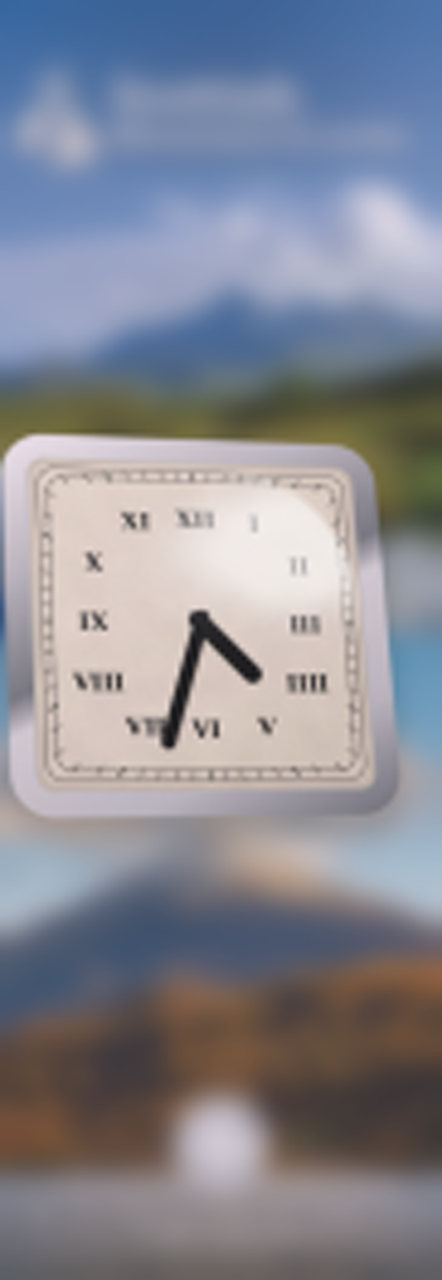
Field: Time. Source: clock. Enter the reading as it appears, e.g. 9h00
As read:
4h33
